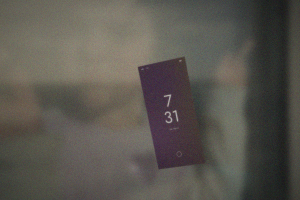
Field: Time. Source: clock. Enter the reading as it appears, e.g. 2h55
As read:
7h31
